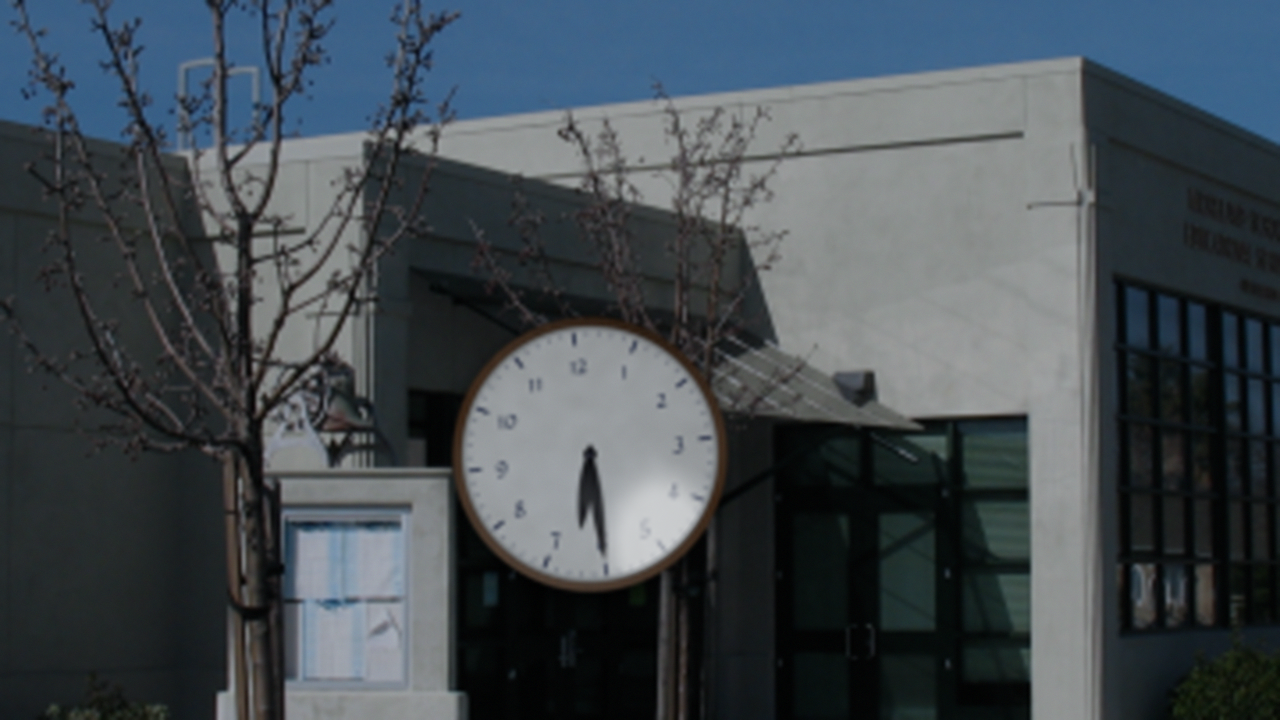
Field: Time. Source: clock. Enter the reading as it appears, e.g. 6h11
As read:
6h30
